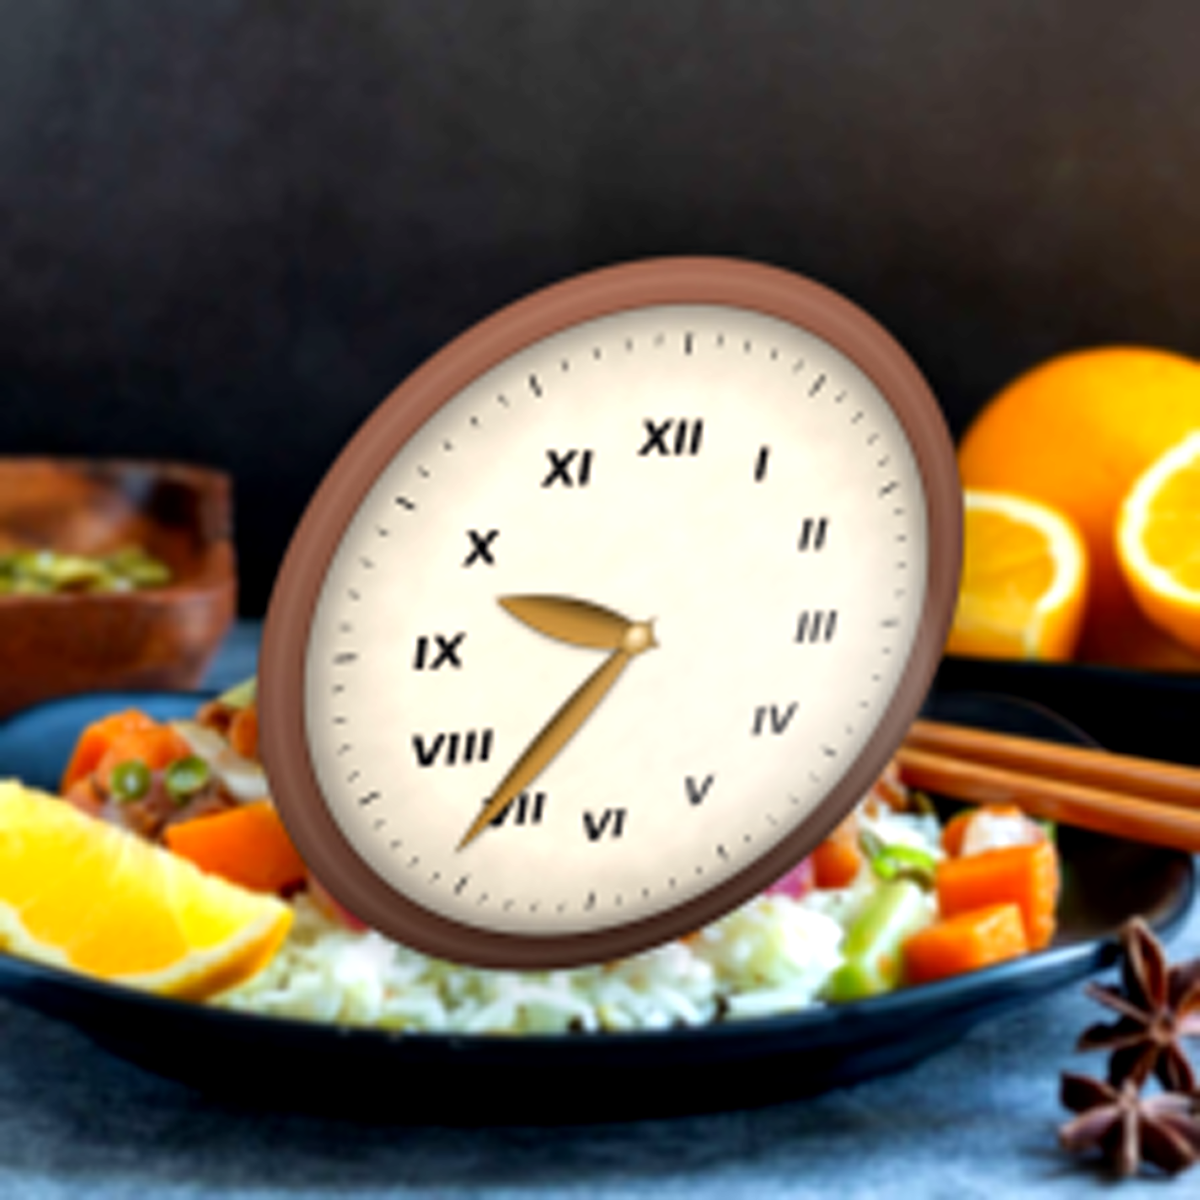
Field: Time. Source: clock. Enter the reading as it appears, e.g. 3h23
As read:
9h36
